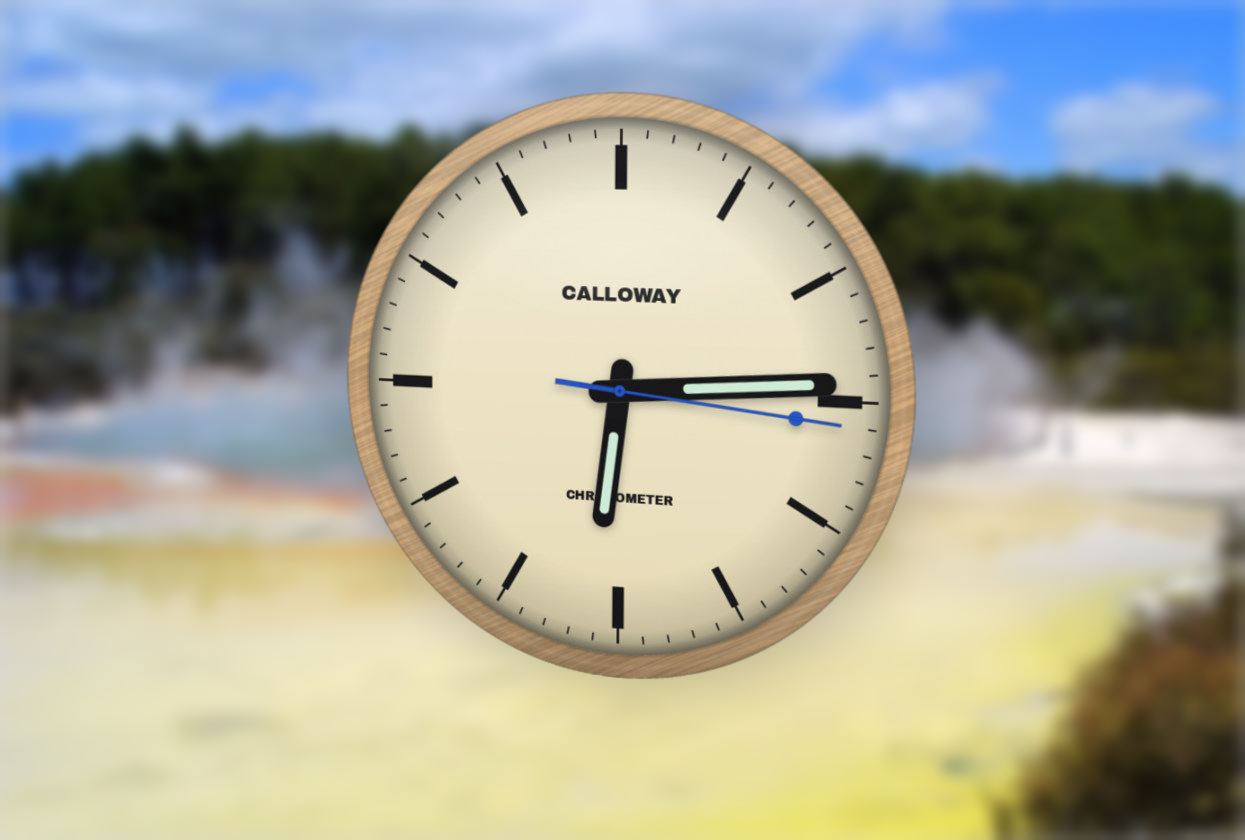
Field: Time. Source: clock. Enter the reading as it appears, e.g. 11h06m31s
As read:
6h14m16s
